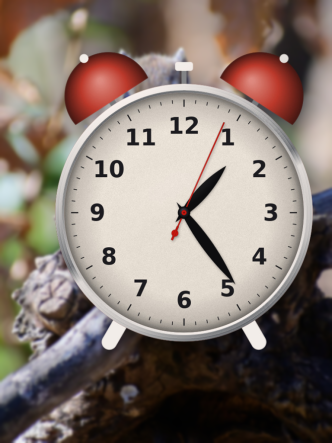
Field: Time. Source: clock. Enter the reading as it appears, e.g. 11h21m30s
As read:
1h24m04s
